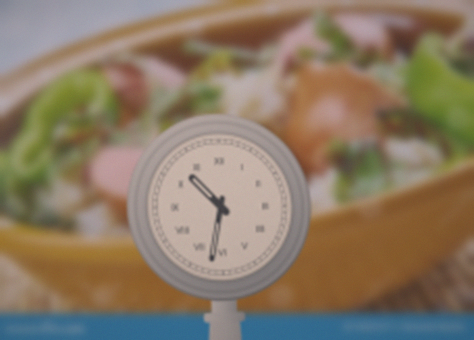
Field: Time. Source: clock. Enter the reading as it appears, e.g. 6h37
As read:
10h32
